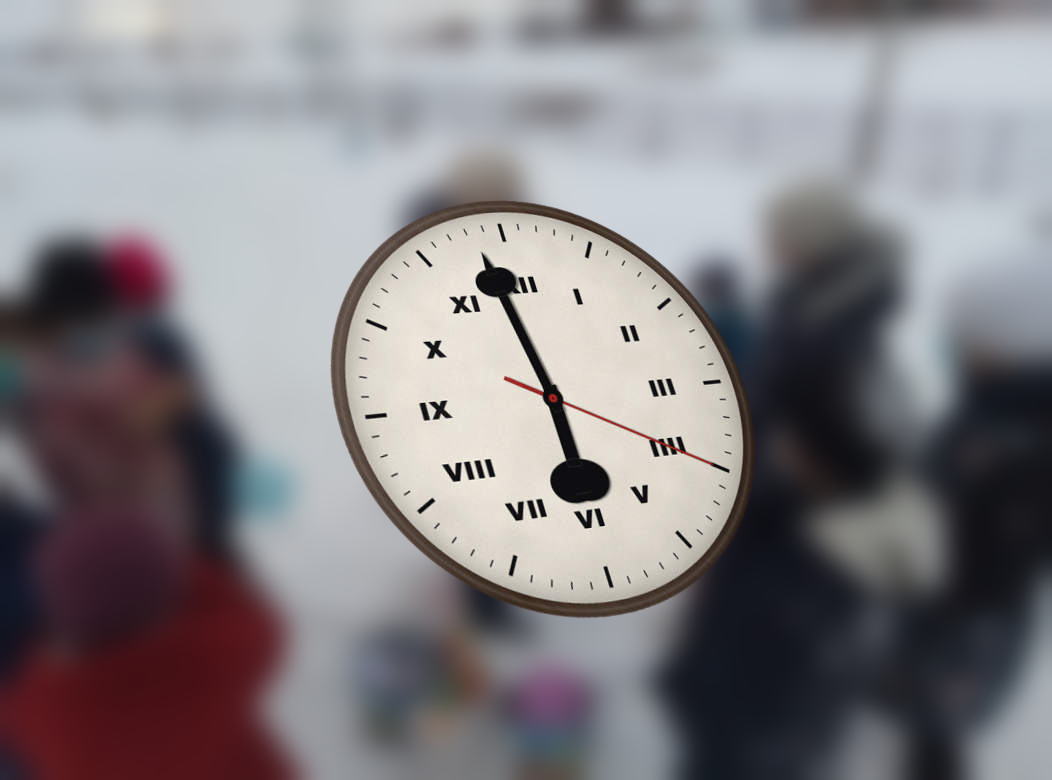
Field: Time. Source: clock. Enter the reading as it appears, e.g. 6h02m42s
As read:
5h58m20s
